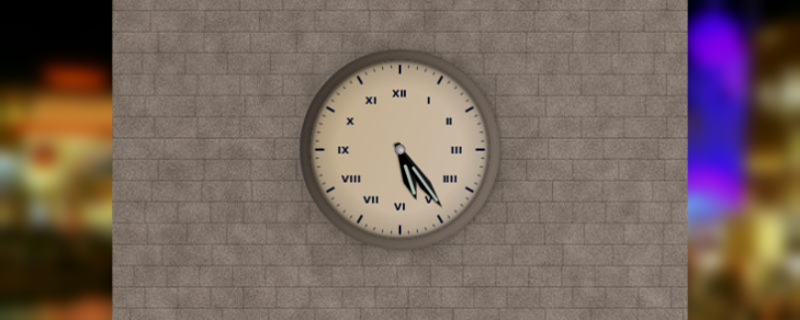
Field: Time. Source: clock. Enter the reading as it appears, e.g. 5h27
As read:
5h24
